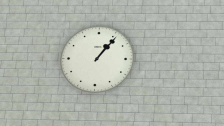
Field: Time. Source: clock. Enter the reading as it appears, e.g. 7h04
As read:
1h06
